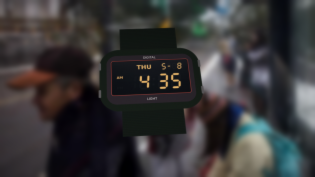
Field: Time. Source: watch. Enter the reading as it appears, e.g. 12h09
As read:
4h35
